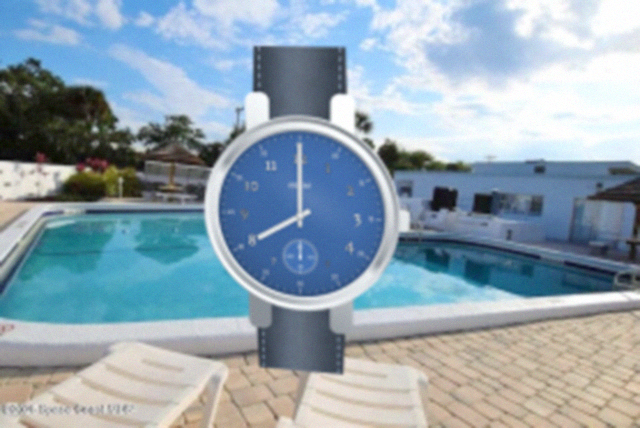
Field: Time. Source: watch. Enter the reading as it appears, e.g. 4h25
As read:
8h00
